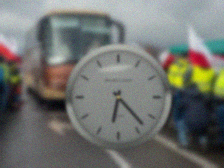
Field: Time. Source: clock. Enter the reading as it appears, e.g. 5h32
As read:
6h23
